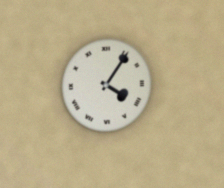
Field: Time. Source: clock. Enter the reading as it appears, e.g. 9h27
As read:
4h06
